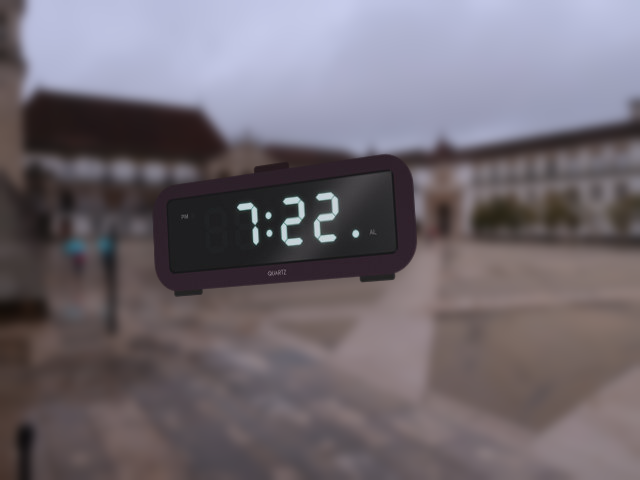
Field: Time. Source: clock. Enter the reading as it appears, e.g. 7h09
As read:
7h22
